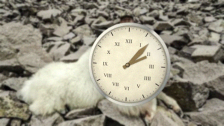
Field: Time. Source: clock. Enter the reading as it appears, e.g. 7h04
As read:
2h07
